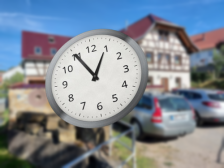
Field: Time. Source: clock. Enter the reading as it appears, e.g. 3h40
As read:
12h55
